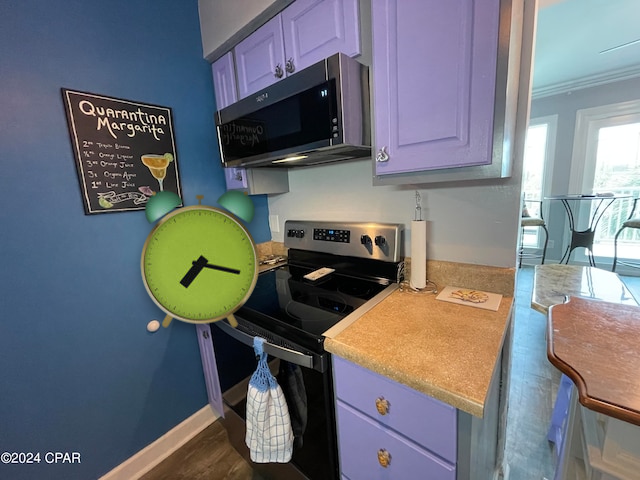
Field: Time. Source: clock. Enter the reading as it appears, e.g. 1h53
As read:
7h17
